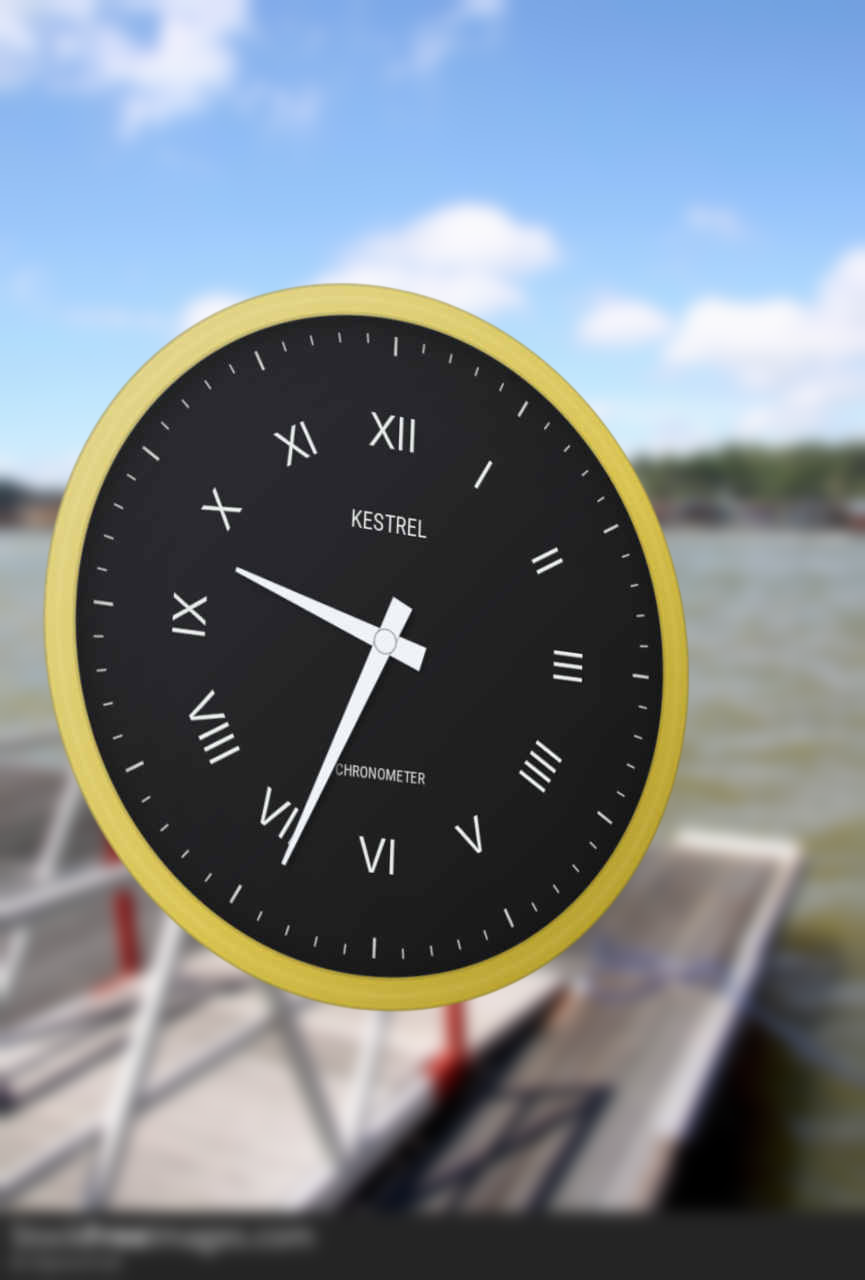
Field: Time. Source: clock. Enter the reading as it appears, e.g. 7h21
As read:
9h34
